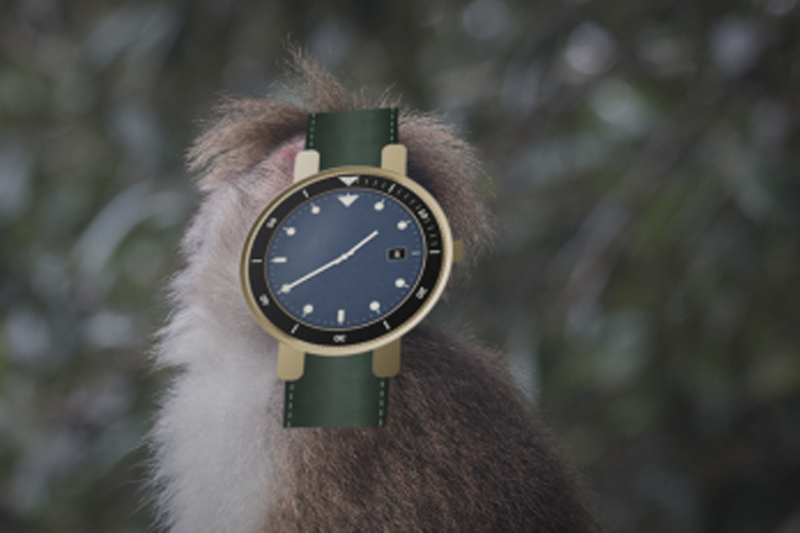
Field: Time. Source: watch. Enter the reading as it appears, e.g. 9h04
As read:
1h40
